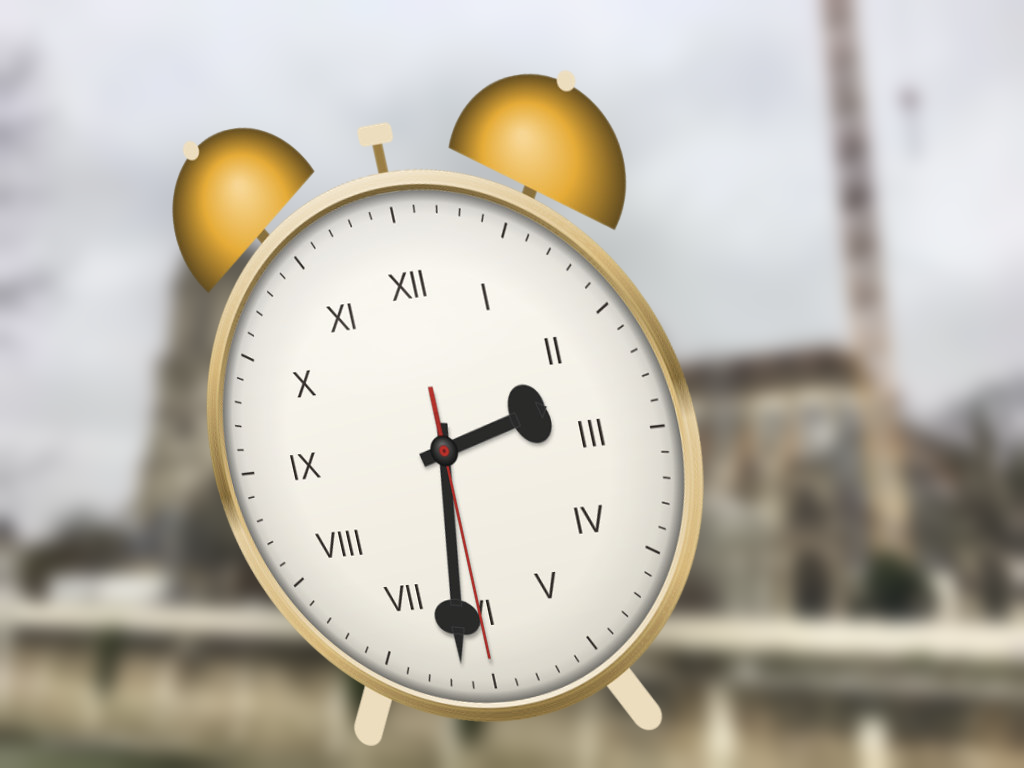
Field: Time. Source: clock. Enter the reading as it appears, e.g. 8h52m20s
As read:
2h31m30s
